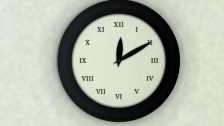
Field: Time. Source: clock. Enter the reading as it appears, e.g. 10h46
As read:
12h10
